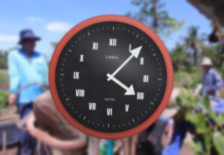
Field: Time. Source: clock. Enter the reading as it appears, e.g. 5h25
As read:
4h07
